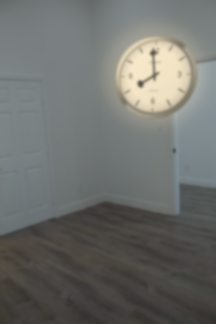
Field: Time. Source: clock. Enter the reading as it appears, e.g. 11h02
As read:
7h59
